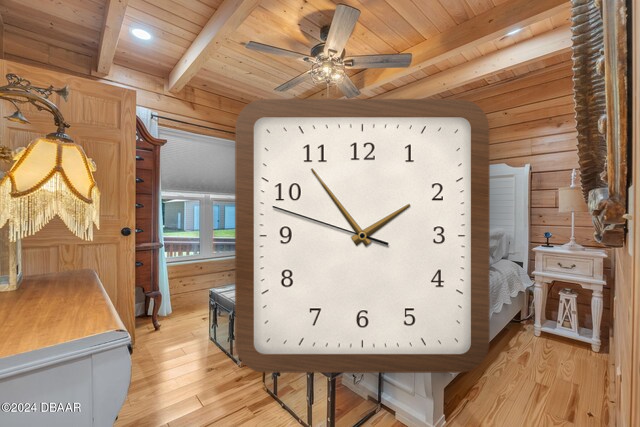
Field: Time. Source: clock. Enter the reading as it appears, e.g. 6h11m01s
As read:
1h53m48s
